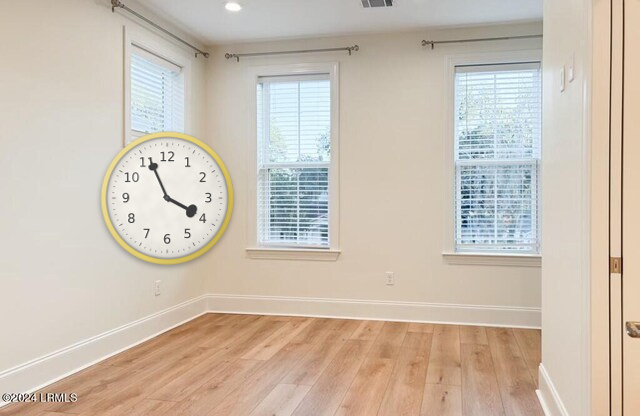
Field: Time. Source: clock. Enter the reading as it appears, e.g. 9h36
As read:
3h56
